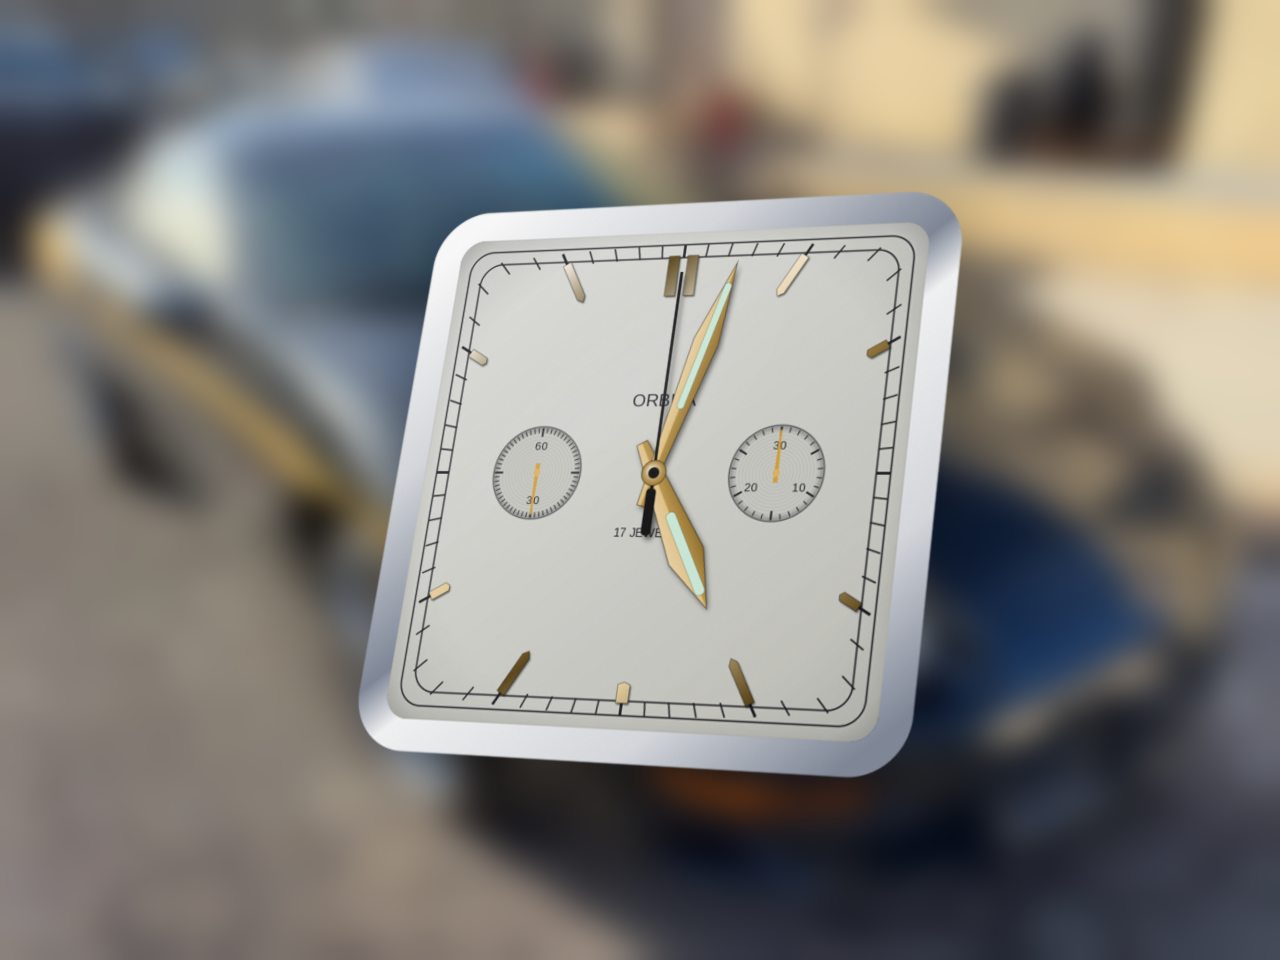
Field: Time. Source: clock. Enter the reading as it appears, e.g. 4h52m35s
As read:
5h02m30s
